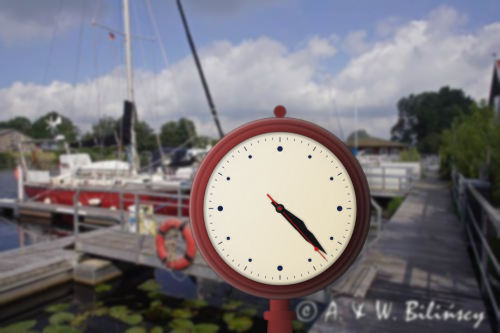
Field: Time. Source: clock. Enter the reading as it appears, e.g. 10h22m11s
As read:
4h22m23s
